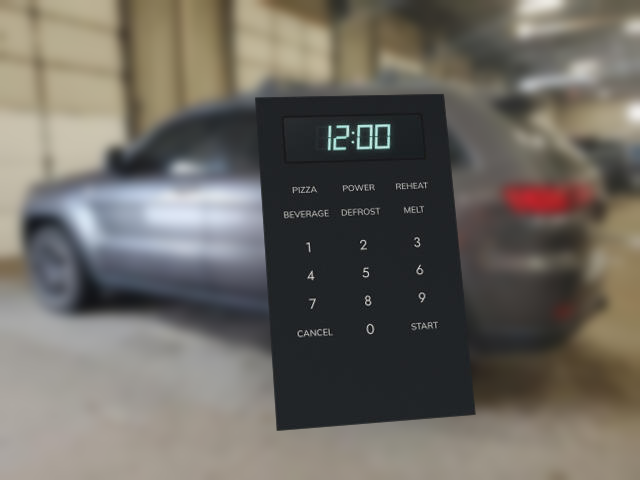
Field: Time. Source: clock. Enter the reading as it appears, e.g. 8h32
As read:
12h00
